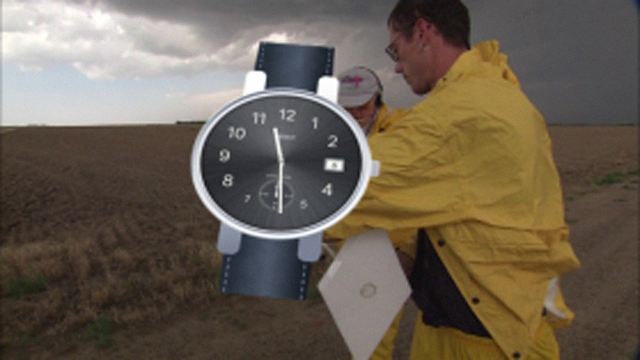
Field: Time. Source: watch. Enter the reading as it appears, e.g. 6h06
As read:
11h29
